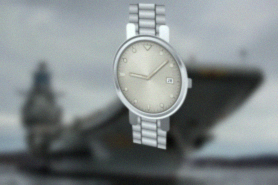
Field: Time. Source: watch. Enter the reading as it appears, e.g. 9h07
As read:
9h08
